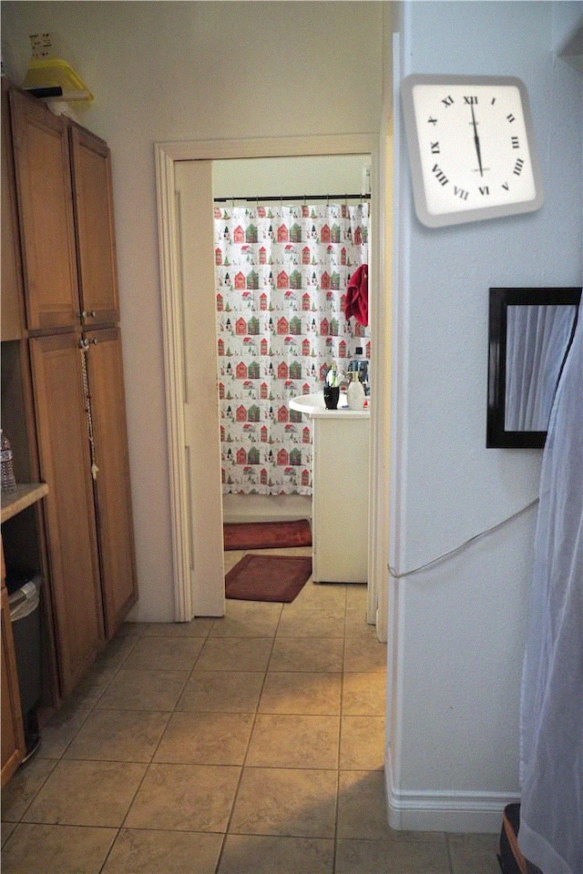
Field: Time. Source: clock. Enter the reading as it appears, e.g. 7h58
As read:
6h00
